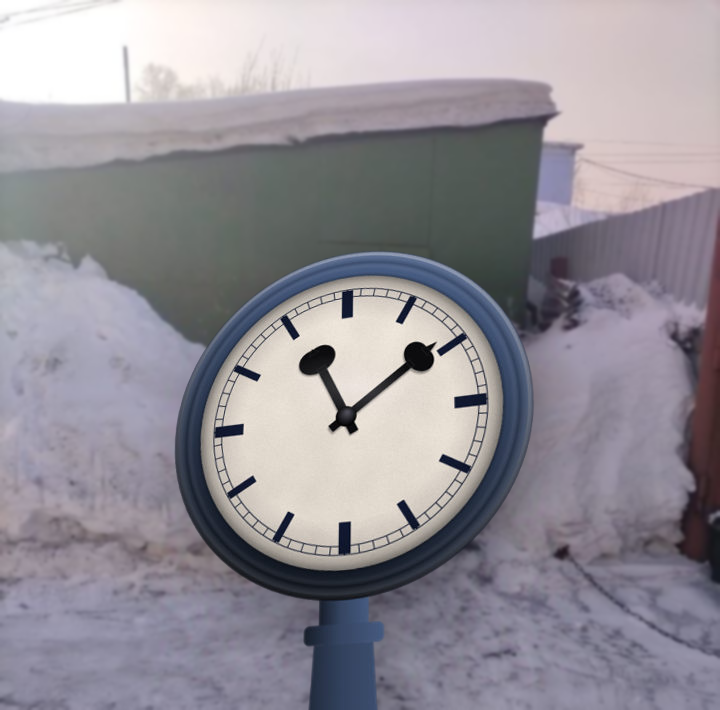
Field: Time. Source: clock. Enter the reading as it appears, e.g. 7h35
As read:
11h09
